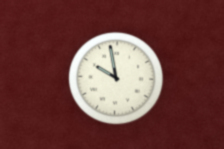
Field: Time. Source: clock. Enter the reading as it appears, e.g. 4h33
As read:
9h58
